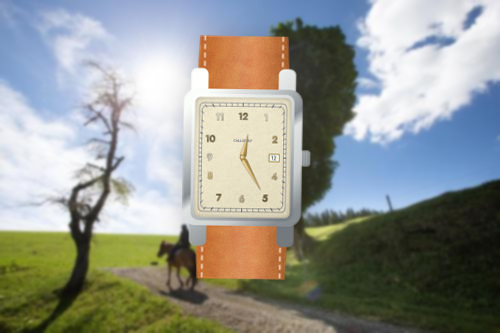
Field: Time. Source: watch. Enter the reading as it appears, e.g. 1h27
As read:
12h25
